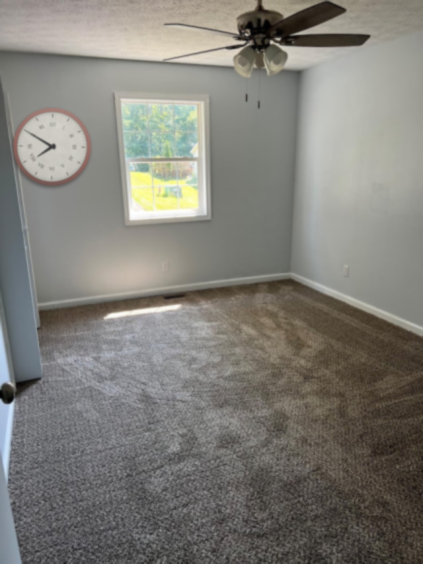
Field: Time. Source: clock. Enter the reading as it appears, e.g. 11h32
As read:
7h50
